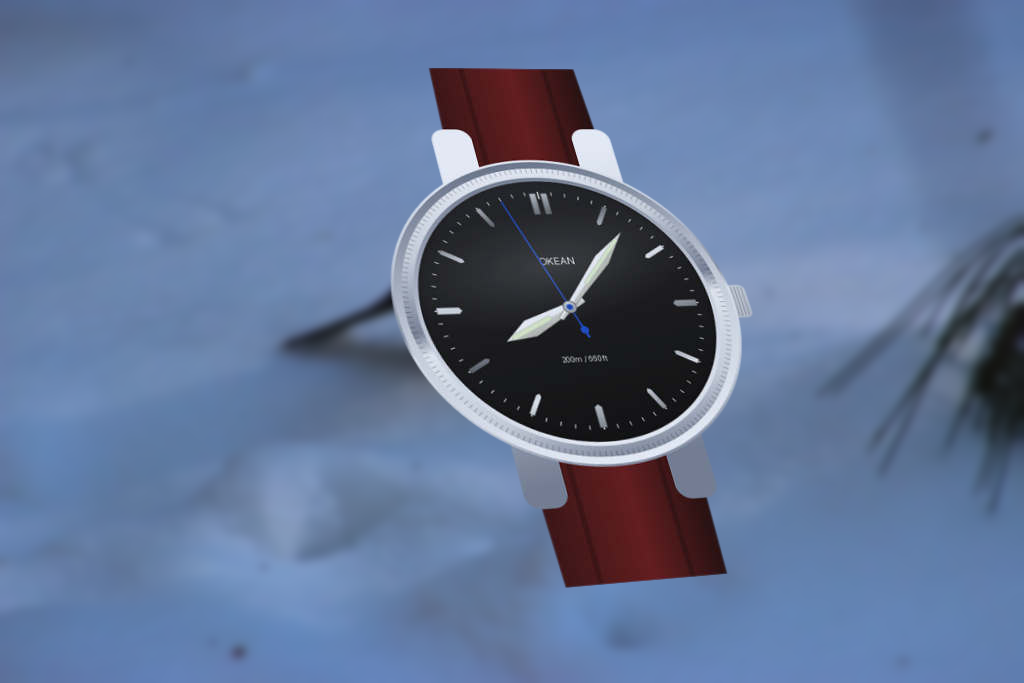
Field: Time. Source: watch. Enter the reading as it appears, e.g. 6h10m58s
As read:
8h06m57s
